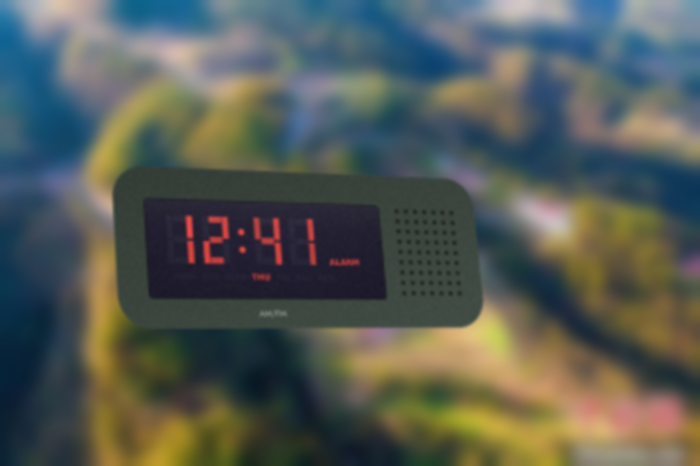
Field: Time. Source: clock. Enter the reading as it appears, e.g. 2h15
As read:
12h41
